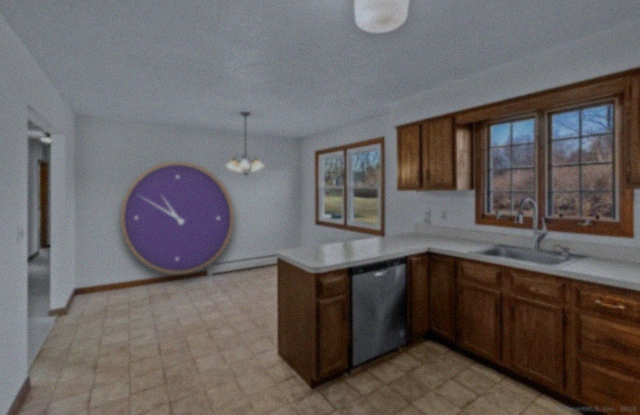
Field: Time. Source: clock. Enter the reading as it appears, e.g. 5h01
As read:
10h50
